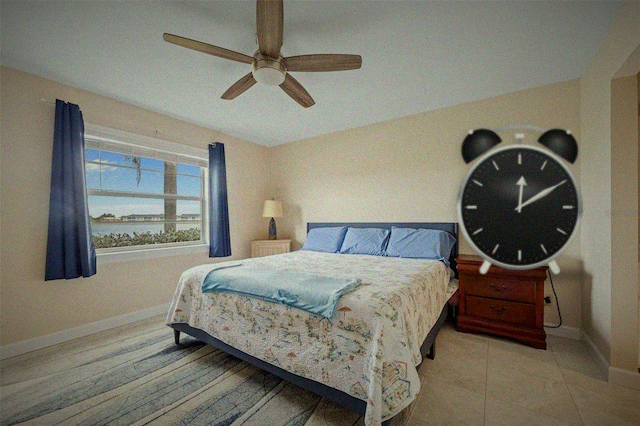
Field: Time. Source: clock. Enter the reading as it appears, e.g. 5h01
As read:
12h10
